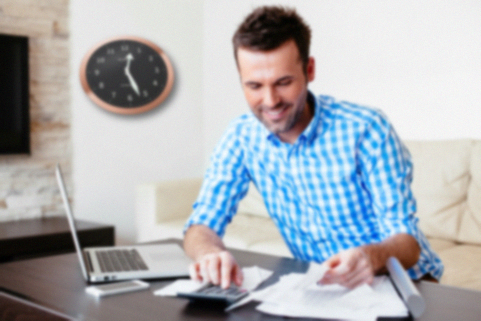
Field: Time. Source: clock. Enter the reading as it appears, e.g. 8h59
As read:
12h27
